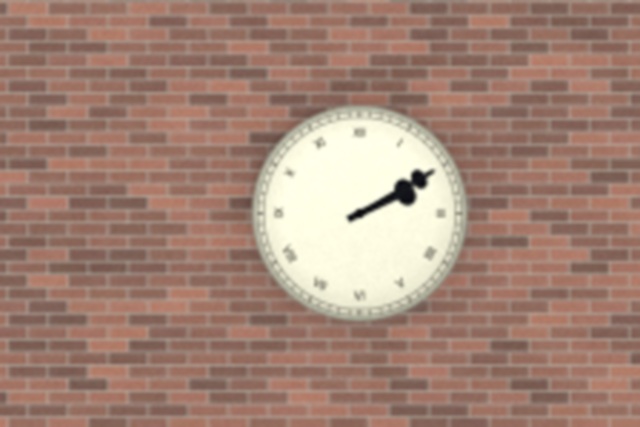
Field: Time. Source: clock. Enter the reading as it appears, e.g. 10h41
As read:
2h10
